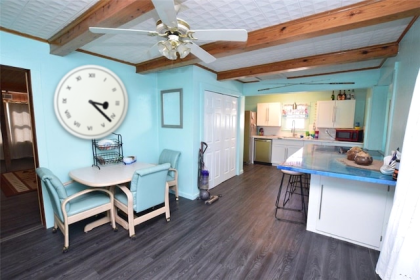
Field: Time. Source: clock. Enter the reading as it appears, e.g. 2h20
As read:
3h22
